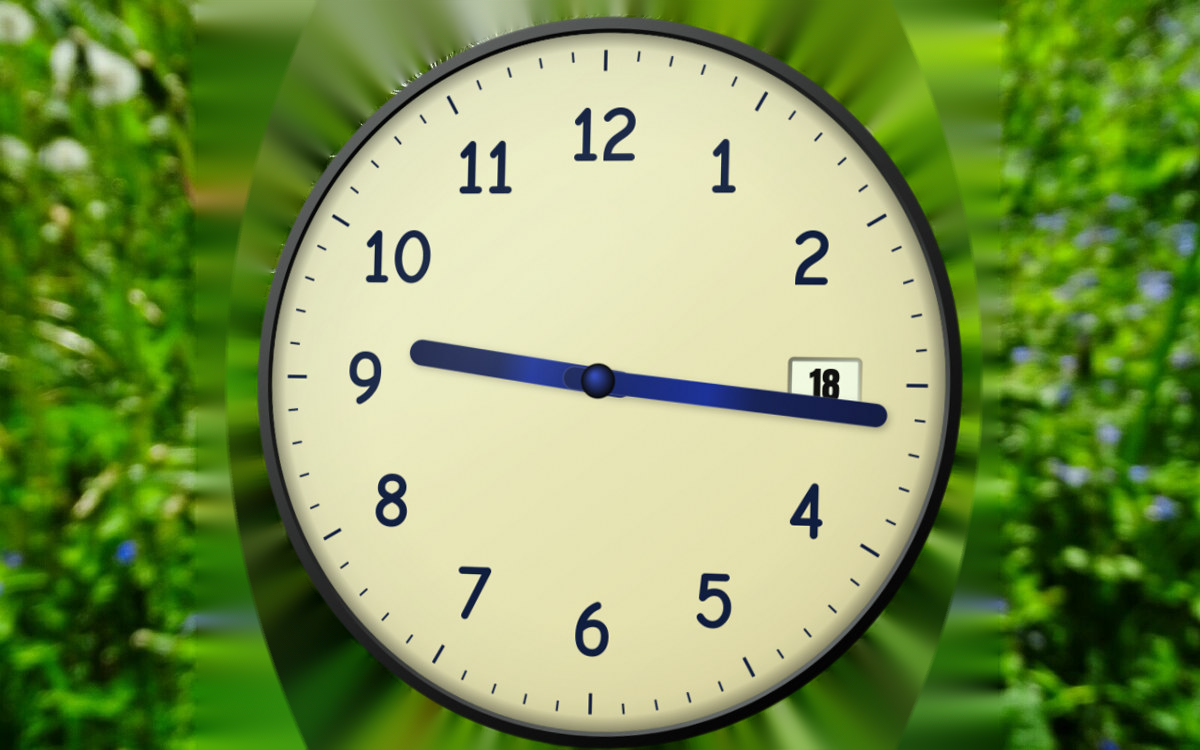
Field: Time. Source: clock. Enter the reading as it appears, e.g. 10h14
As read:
9h16
